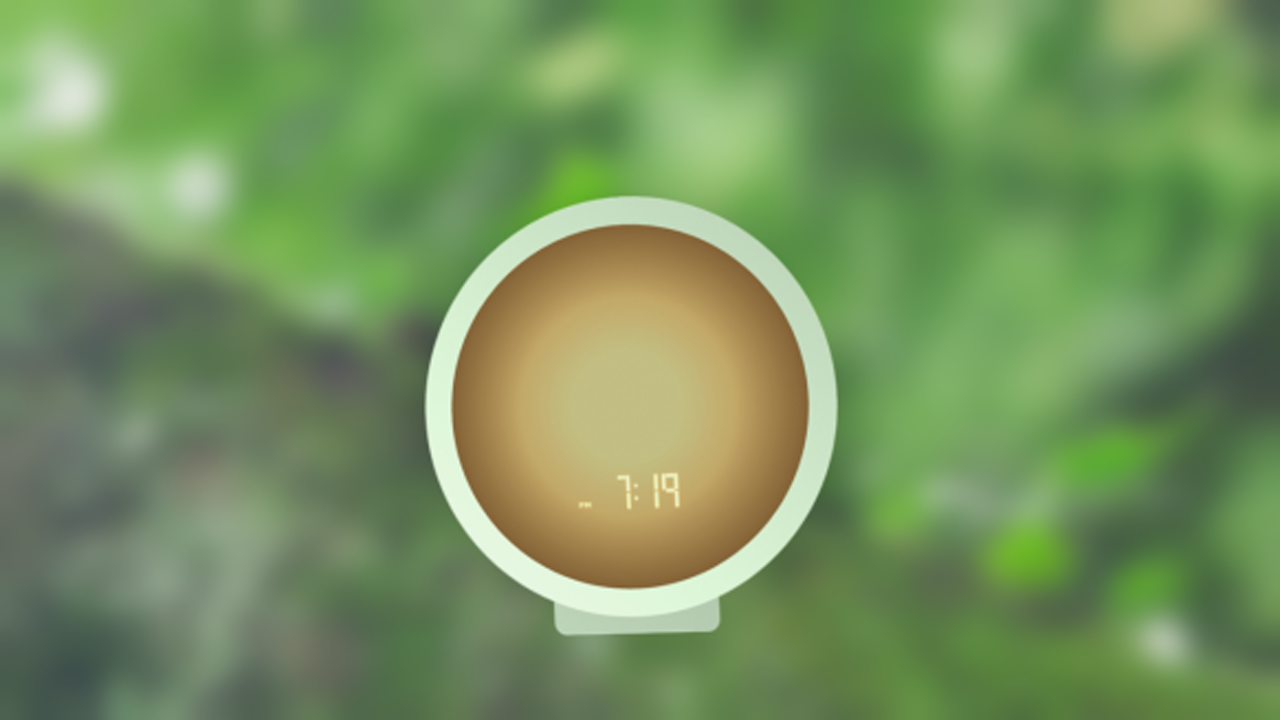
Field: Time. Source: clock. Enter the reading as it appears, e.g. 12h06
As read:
7h19
